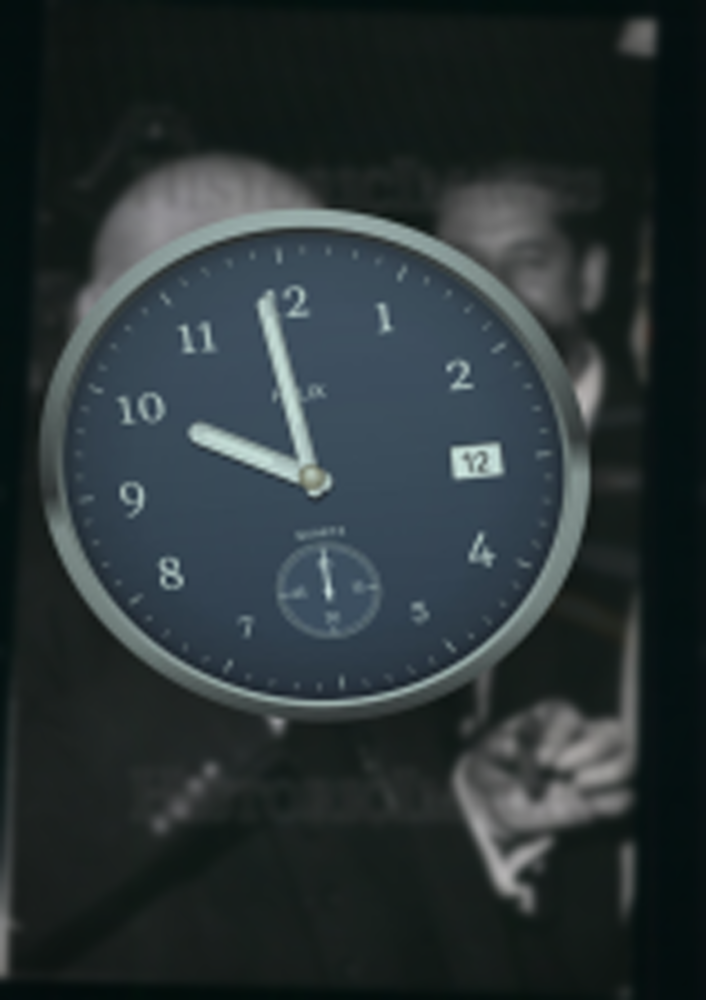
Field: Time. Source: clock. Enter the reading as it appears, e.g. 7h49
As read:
9h59
